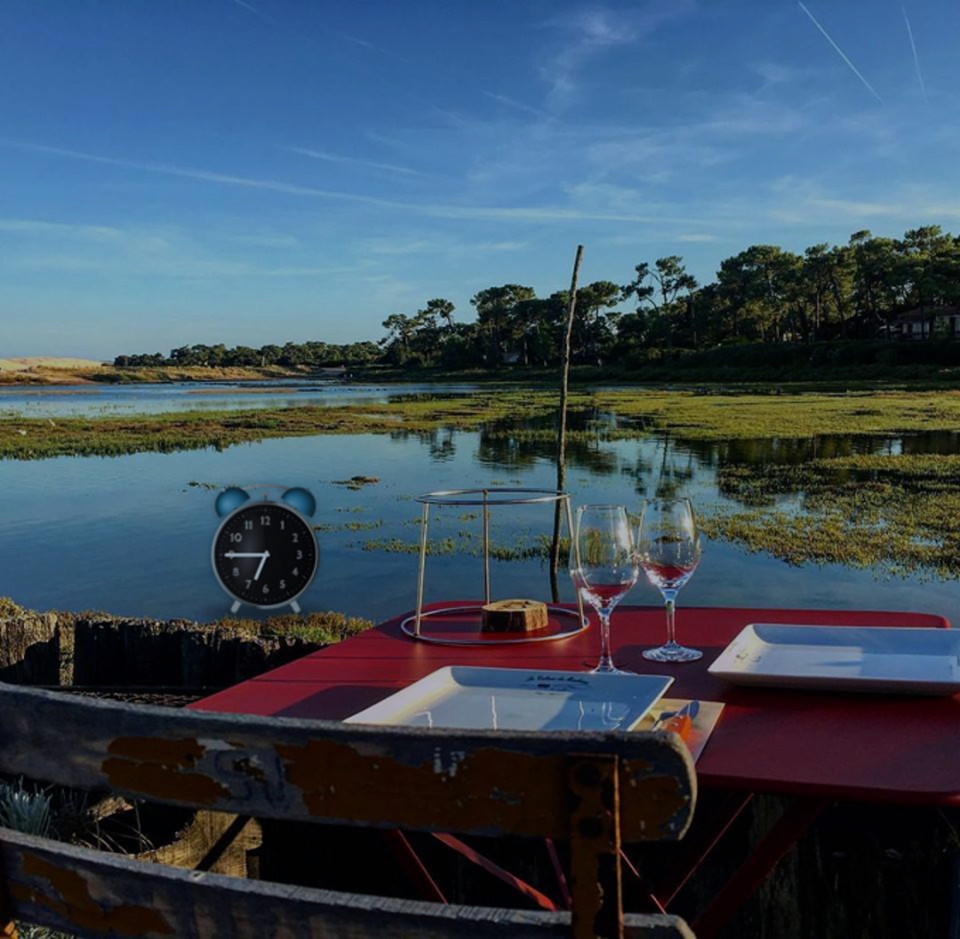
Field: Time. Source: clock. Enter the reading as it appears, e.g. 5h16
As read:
6h45
